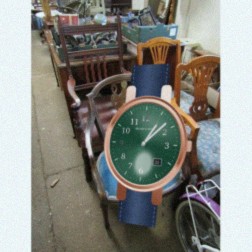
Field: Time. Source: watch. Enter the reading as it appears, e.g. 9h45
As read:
1h08
